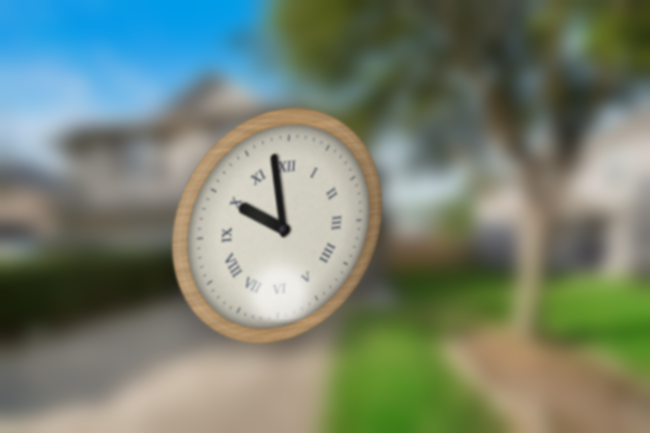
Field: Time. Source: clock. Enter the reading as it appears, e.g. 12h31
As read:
9h58
